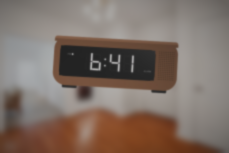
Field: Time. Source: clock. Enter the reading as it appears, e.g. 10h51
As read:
6h41
